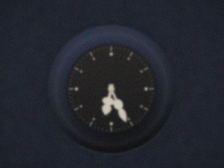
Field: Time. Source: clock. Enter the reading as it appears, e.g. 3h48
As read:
6h26
